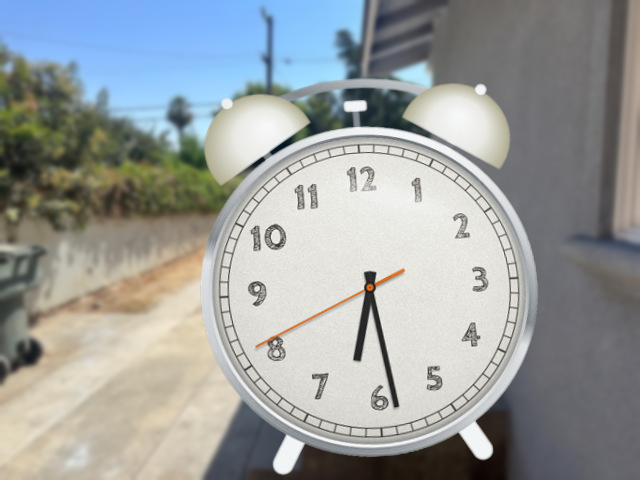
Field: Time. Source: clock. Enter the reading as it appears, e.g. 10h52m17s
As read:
6h28m41s
